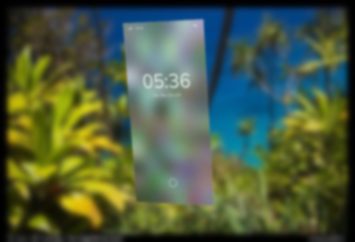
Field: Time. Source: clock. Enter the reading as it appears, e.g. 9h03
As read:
5h36
